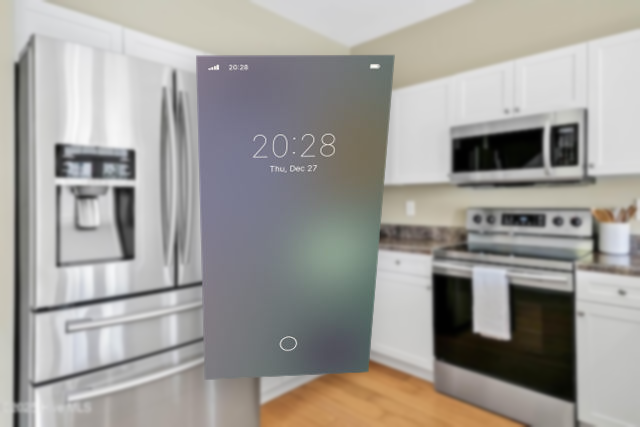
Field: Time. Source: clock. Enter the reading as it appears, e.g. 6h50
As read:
20h28
